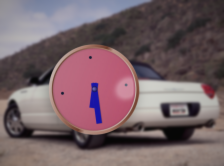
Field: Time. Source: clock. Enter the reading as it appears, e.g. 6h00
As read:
6h30
